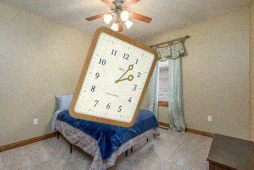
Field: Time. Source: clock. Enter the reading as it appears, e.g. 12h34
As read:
2h05
